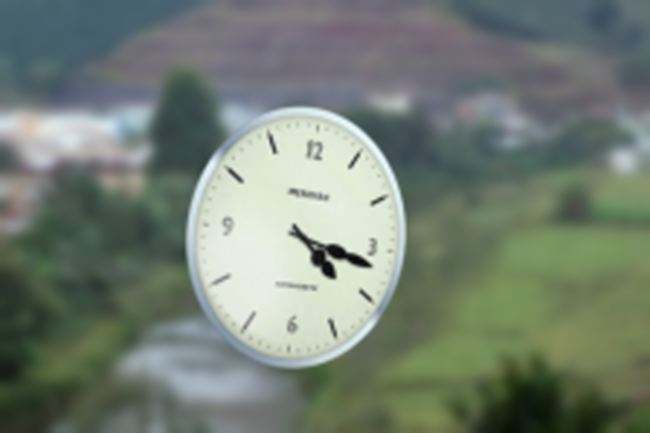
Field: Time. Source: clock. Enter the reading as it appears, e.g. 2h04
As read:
4h17
